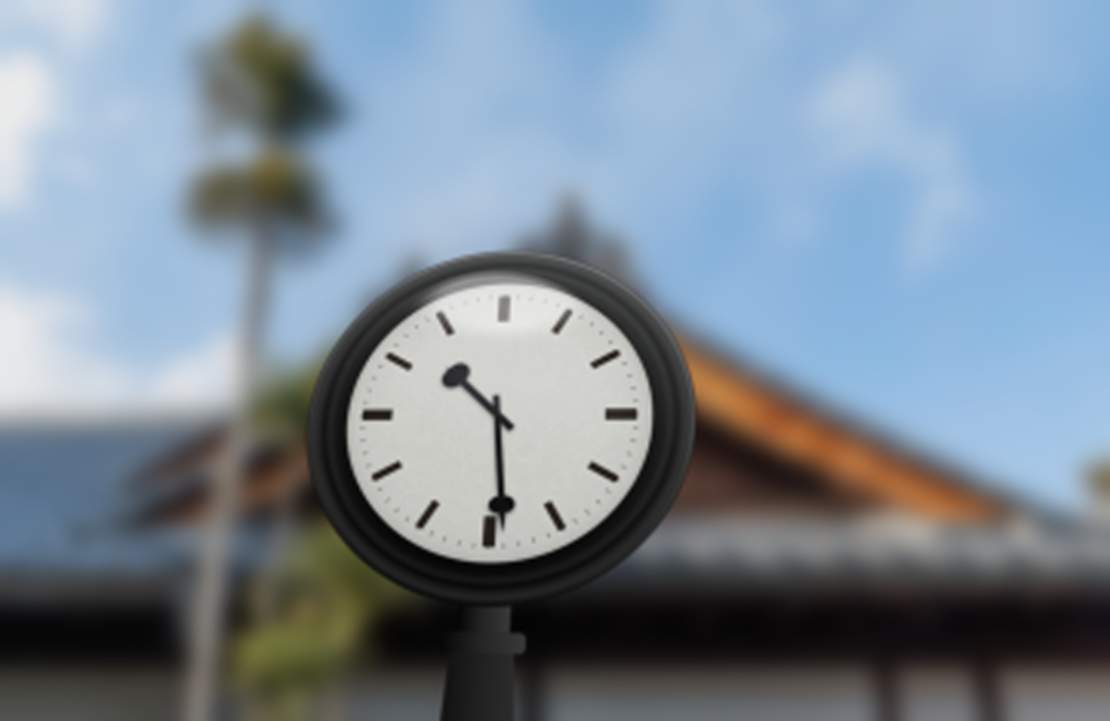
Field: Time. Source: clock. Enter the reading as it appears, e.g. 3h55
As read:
10h29
